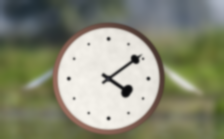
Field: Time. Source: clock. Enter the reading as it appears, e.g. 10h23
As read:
4h09
